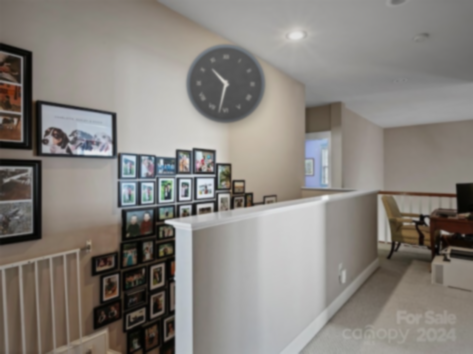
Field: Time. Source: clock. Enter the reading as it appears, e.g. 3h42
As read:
10h32
